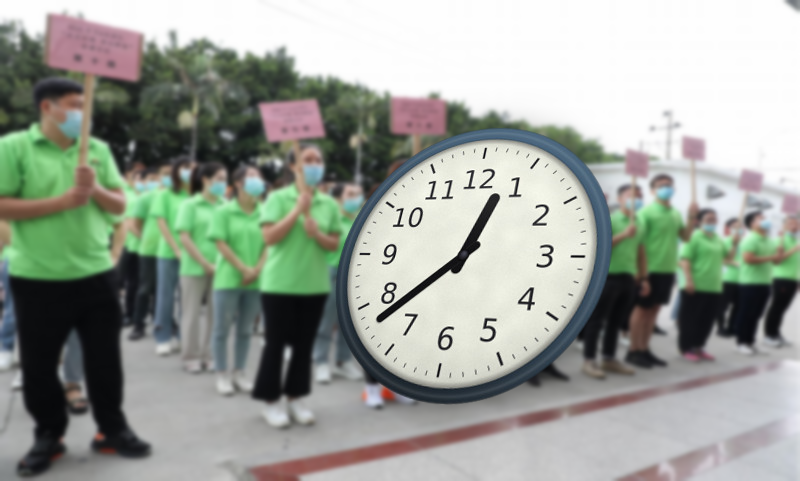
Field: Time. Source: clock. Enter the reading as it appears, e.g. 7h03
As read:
12h38
